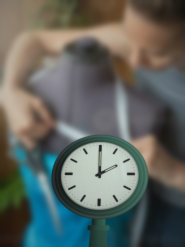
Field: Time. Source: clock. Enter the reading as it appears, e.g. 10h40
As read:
2h00
